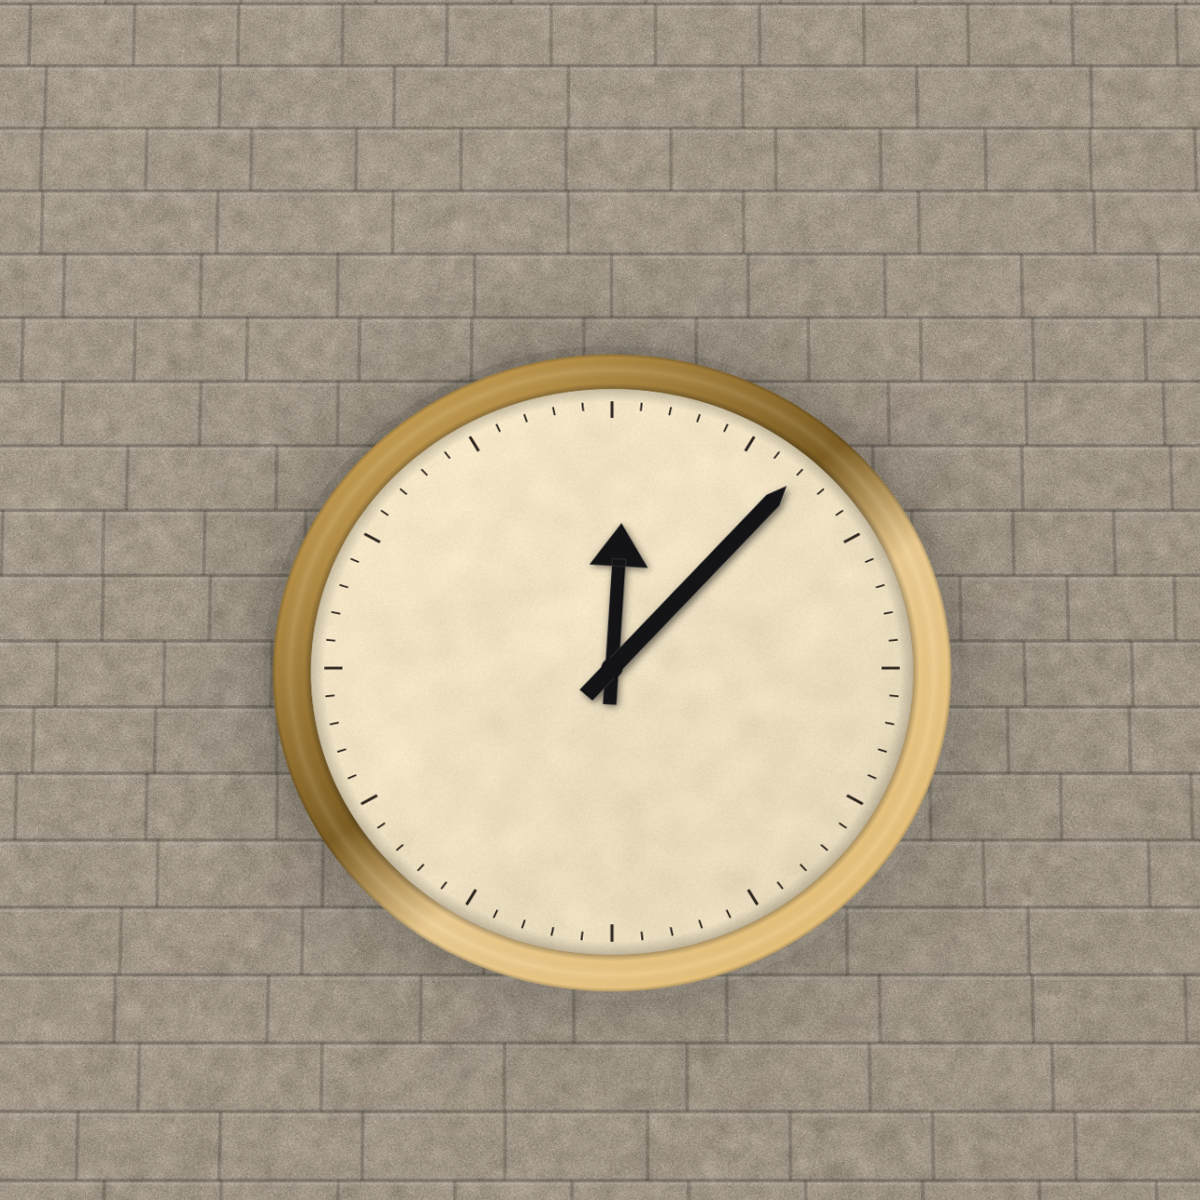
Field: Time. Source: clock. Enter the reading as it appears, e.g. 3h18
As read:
12h07
